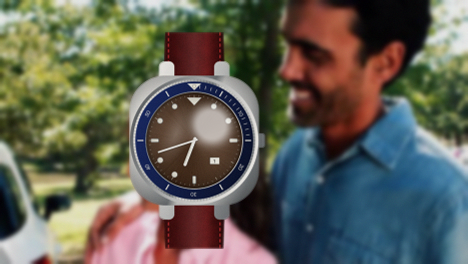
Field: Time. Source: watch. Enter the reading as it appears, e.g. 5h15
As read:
6h42
